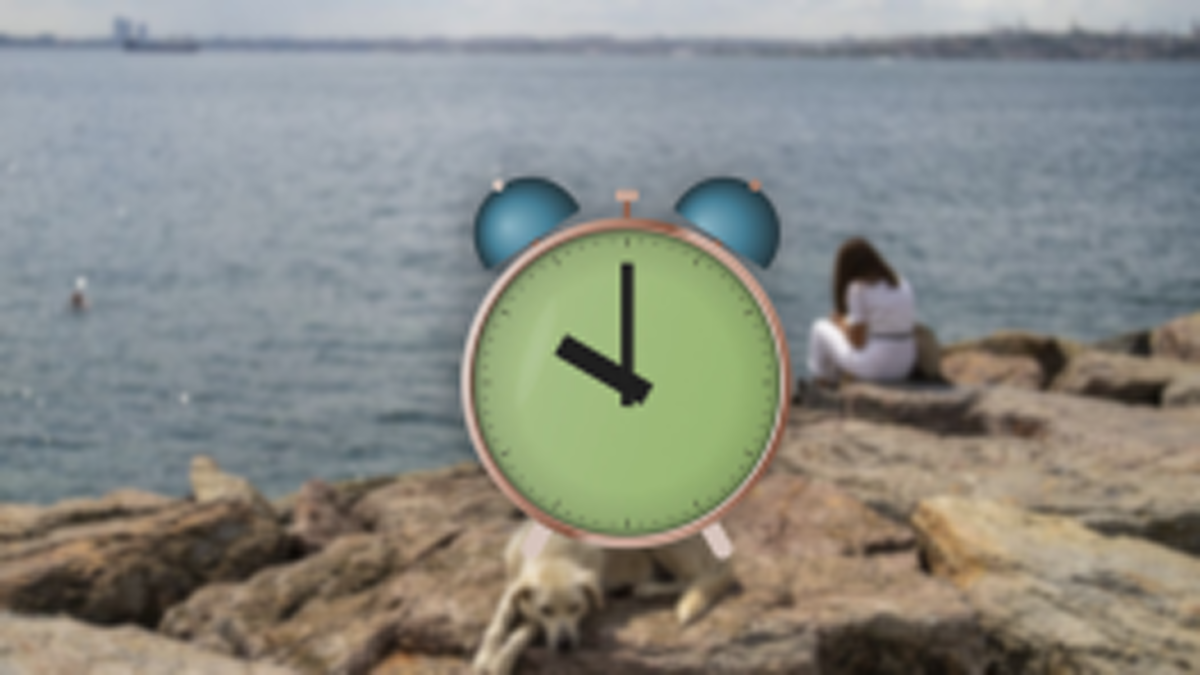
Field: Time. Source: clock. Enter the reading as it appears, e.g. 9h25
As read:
10h00
